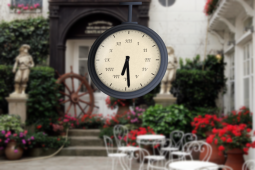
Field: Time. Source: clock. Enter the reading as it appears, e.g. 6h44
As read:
6h29
